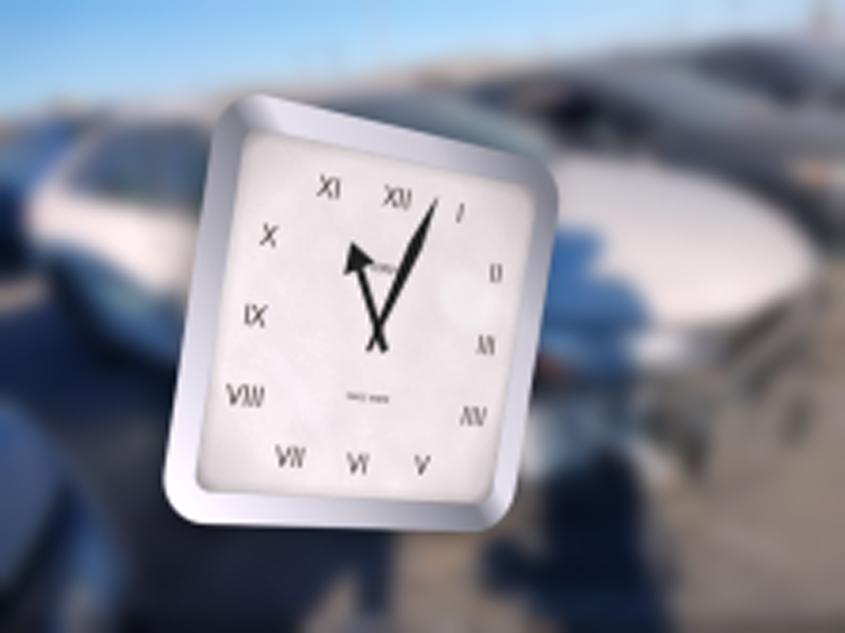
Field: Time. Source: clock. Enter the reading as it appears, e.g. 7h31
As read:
11h03
